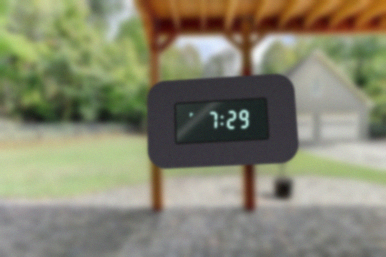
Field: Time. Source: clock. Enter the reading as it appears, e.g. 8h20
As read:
7h29
